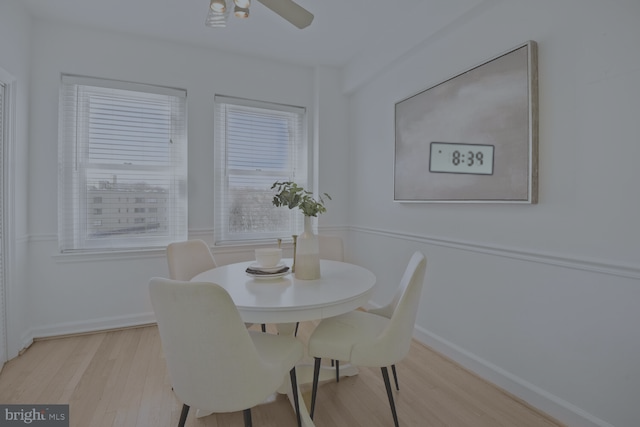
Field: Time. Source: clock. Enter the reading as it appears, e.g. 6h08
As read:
8h39
